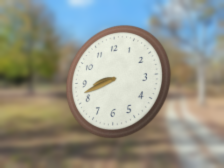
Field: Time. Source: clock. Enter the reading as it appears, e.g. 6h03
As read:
8h42
